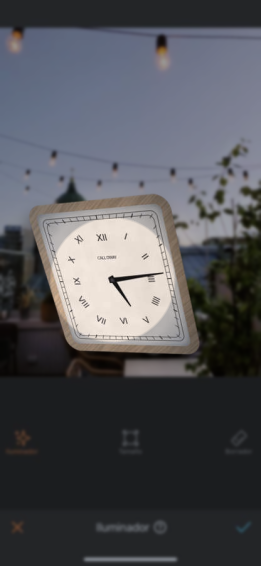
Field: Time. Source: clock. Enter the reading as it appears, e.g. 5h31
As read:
5h14
